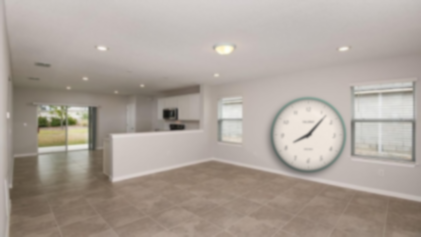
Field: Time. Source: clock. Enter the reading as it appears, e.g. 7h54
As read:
8h07
